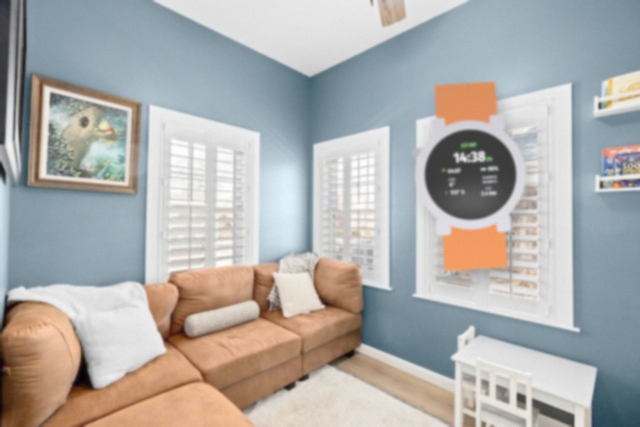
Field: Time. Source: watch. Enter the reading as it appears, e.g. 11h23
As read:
14h38
